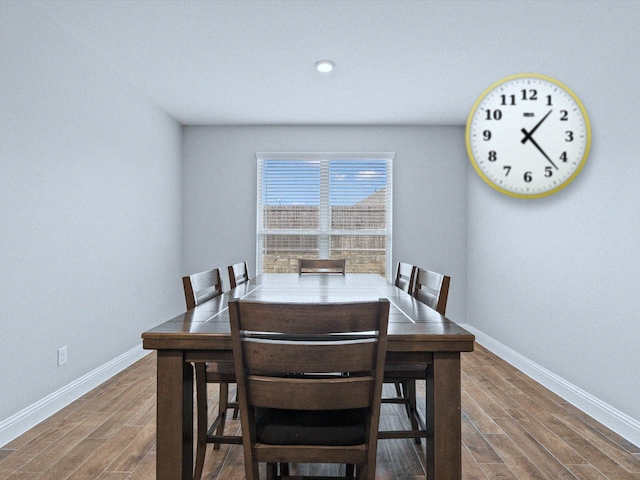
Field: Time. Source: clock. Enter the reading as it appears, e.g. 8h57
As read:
1h23
